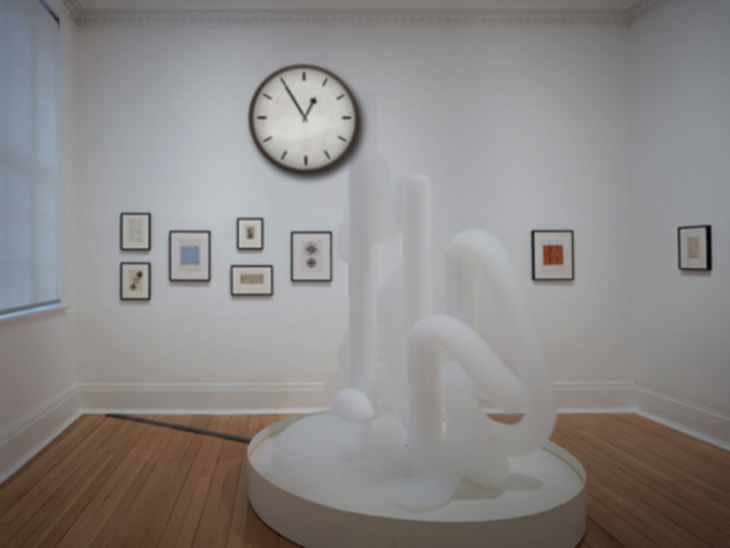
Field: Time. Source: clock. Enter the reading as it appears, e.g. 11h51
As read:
12h55
